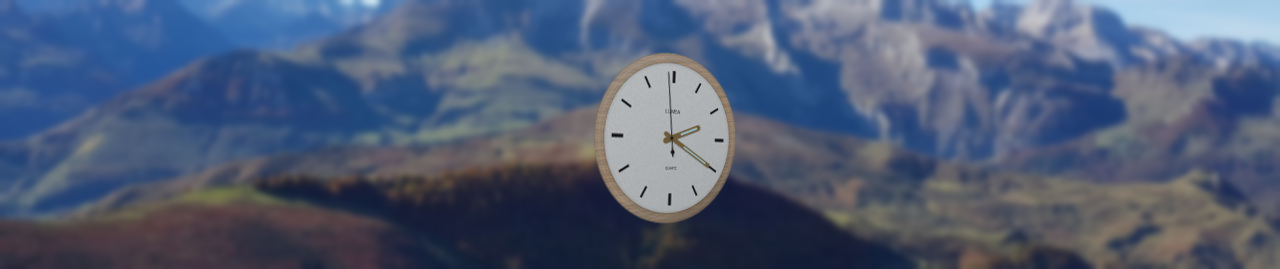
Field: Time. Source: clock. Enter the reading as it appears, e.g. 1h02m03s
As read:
2h19m59s
